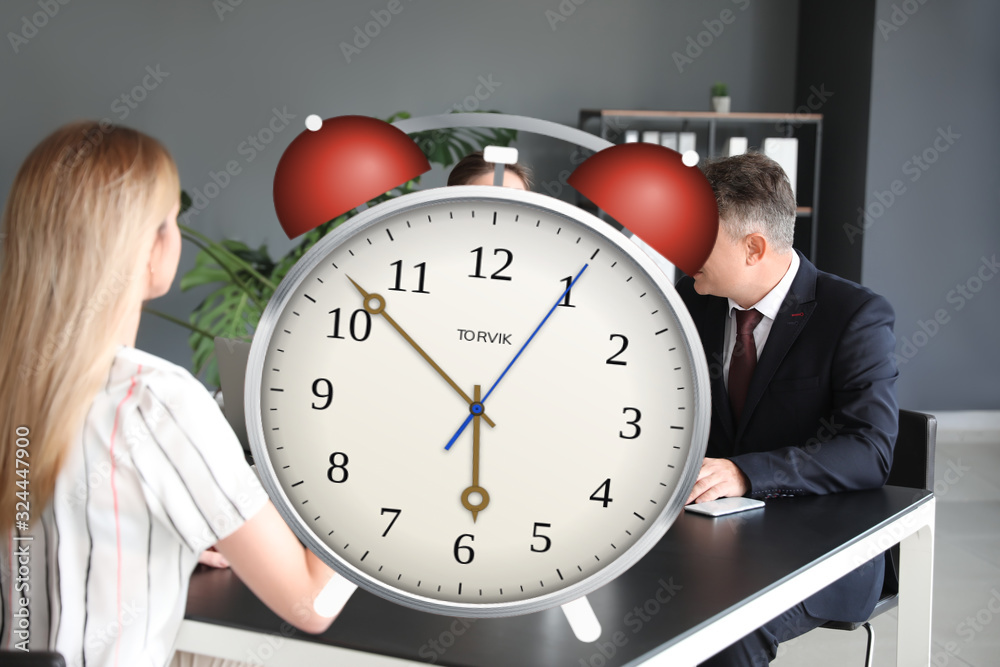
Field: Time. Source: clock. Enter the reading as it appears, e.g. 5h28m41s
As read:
5h52m05s
